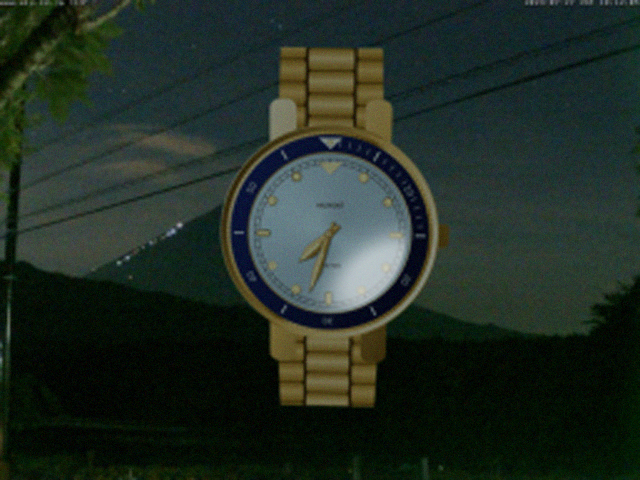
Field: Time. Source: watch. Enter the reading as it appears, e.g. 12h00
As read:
7h33
